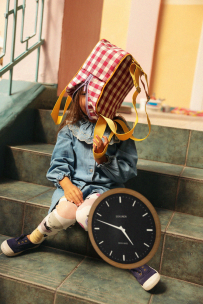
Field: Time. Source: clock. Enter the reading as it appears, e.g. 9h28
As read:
4h48
